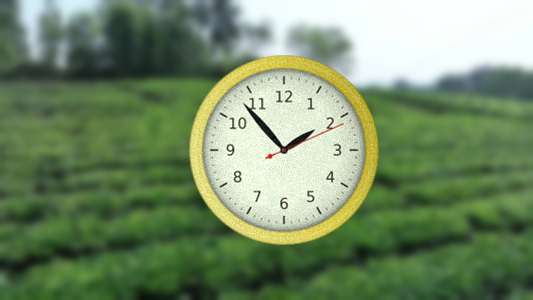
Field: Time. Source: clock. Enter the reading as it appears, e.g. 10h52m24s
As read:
1h53m11s
